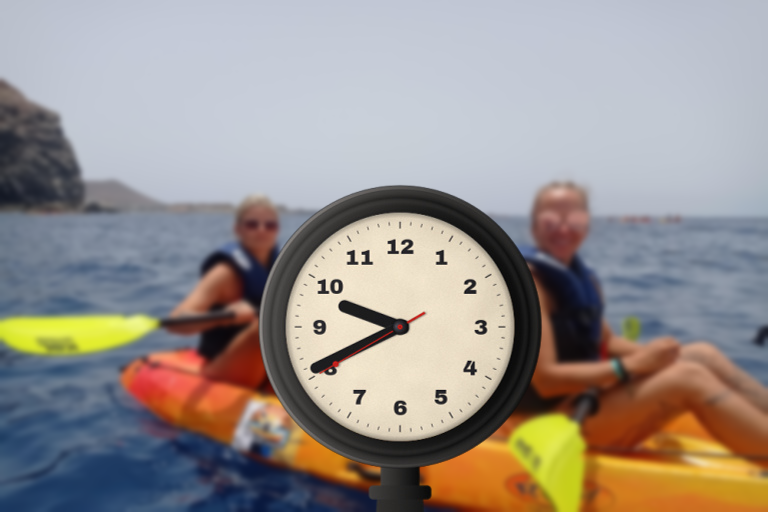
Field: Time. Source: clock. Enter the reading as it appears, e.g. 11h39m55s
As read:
9h40m40s
